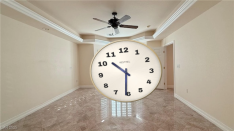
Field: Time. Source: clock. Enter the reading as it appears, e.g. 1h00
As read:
10h31
